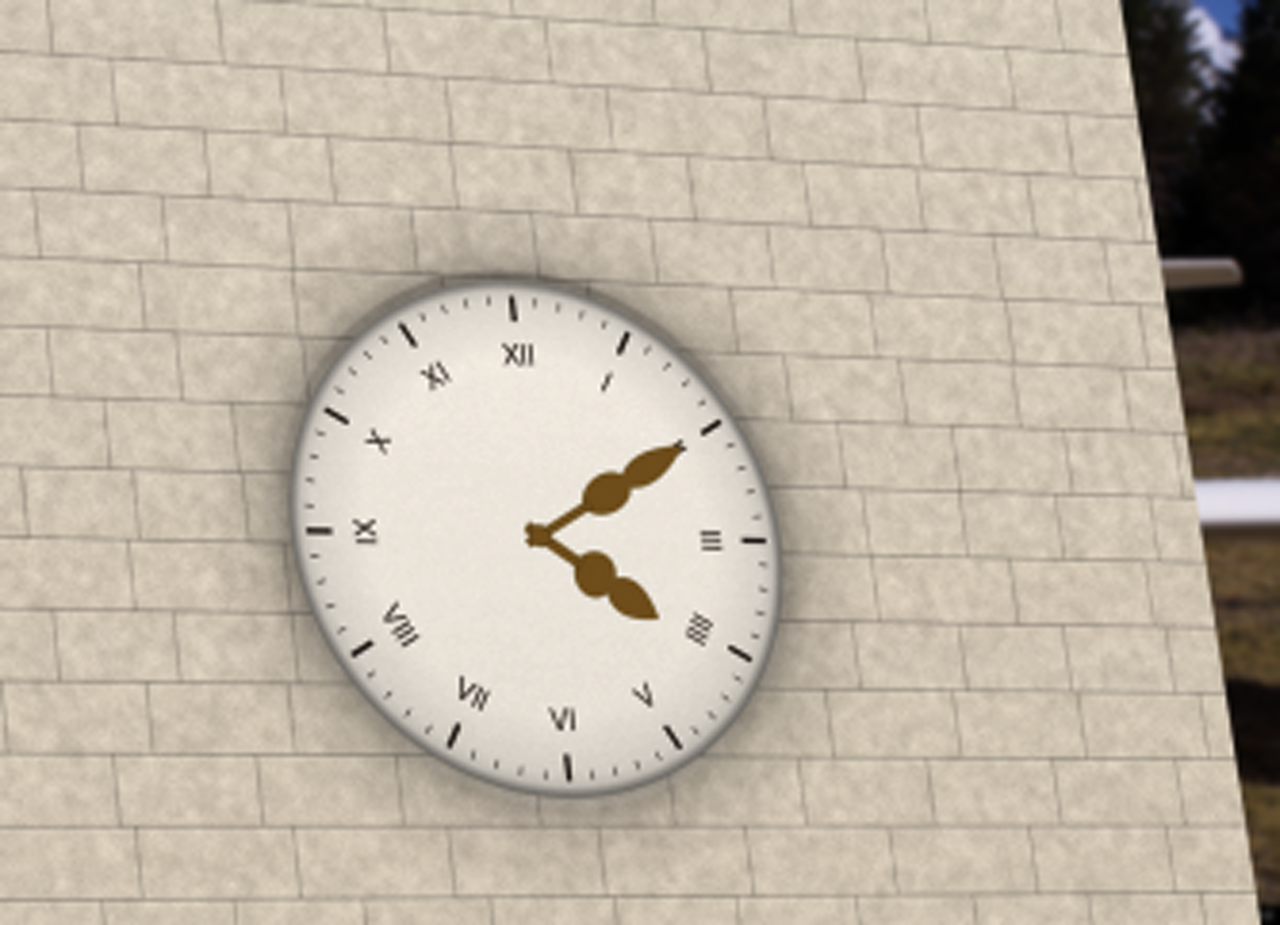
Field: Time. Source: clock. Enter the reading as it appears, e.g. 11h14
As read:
4h10
